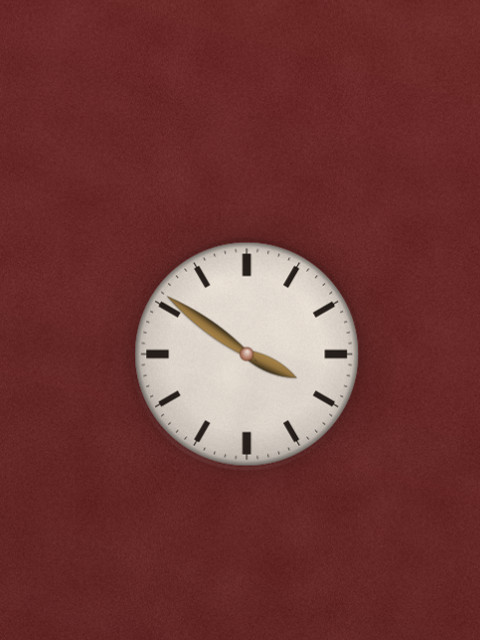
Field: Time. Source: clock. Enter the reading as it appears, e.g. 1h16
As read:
3h51
